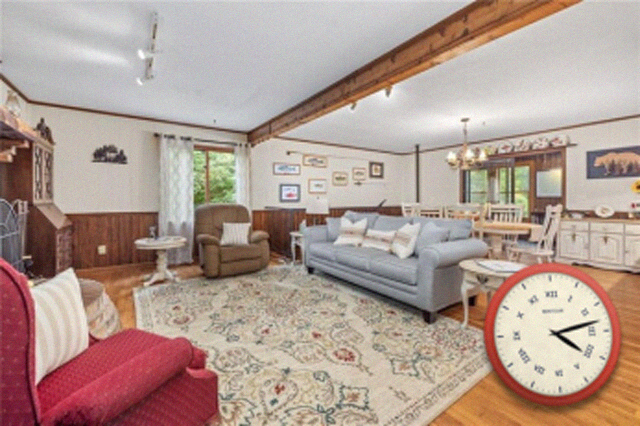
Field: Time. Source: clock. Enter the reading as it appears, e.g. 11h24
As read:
4h13
